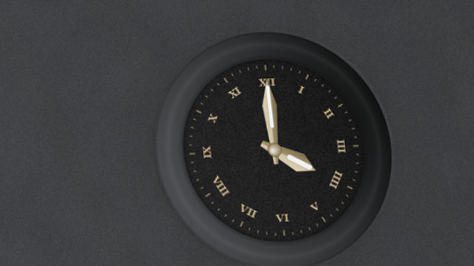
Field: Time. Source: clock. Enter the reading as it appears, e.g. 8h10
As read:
4h00
